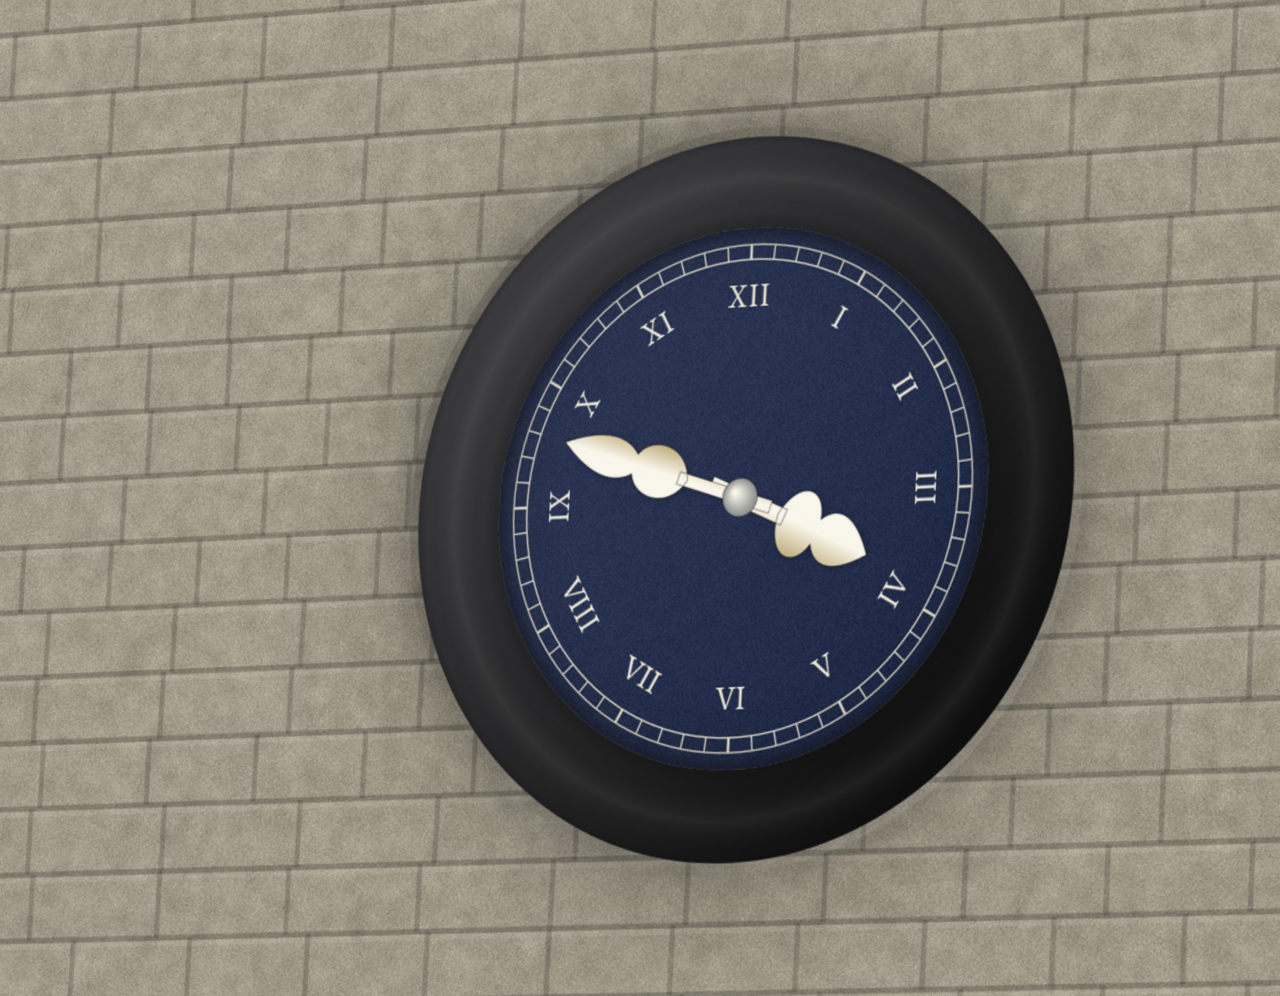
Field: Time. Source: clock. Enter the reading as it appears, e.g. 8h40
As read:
3h48
